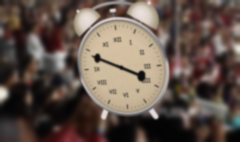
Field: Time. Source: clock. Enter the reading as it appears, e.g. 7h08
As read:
3h49
